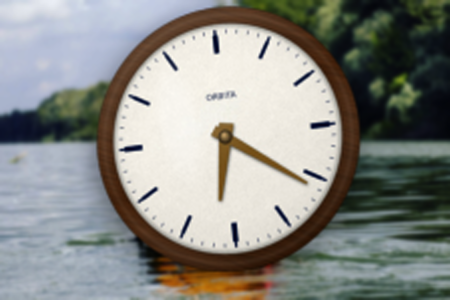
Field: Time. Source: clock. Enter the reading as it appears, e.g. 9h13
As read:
6h21
